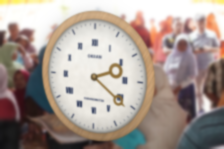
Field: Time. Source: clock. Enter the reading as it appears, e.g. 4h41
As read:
2h21
